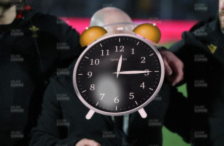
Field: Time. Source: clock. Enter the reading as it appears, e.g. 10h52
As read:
12h15
